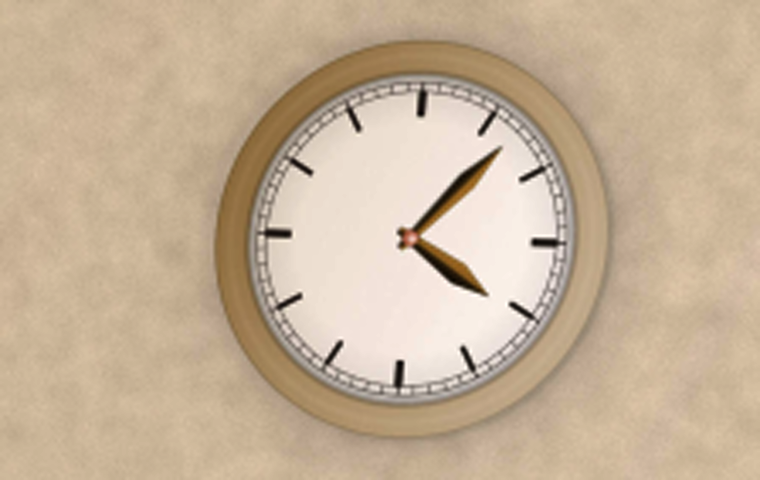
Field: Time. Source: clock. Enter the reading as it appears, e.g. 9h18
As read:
4h07
